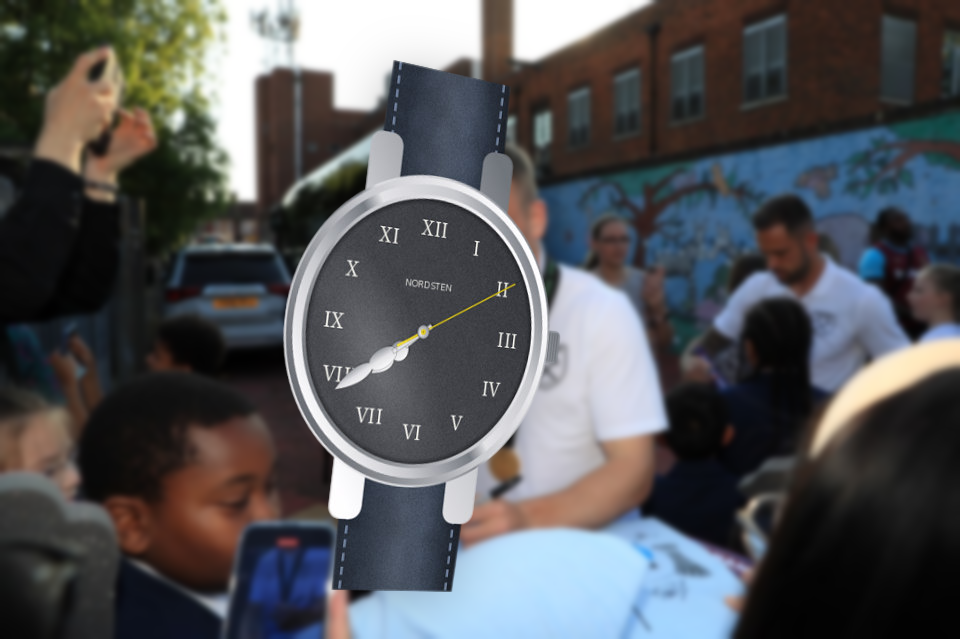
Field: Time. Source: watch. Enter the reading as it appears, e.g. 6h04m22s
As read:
7h39m10s
